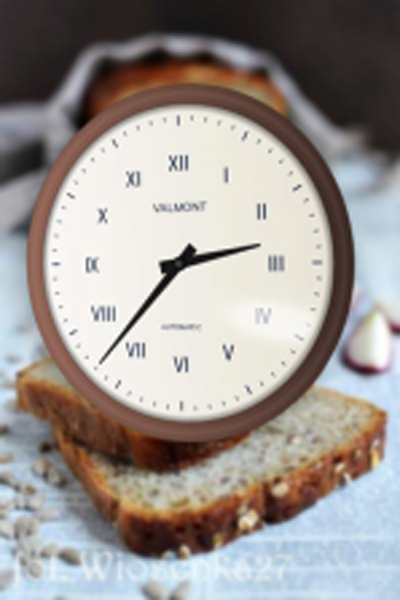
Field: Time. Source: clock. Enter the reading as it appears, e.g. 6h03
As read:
2h37
